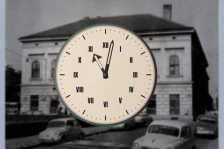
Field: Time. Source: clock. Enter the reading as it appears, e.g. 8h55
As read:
11h02
